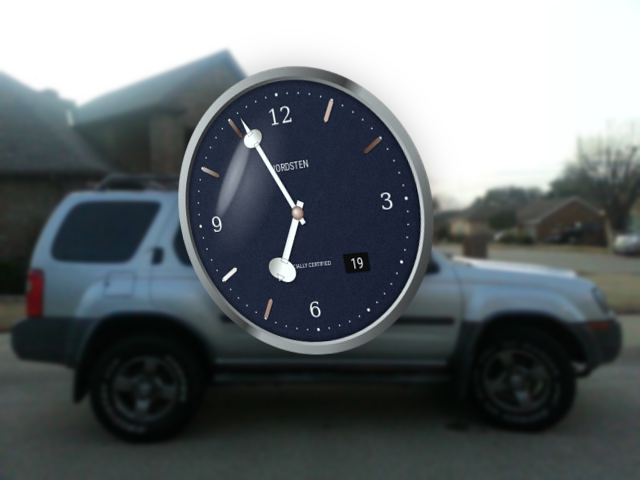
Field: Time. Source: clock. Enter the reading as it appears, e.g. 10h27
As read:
6h56
